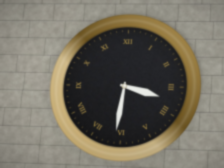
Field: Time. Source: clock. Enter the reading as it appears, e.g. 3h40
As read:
3h31
